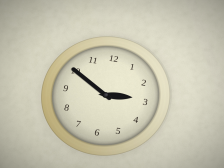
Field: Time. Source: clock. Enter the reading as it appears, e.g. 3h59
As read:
2h50
